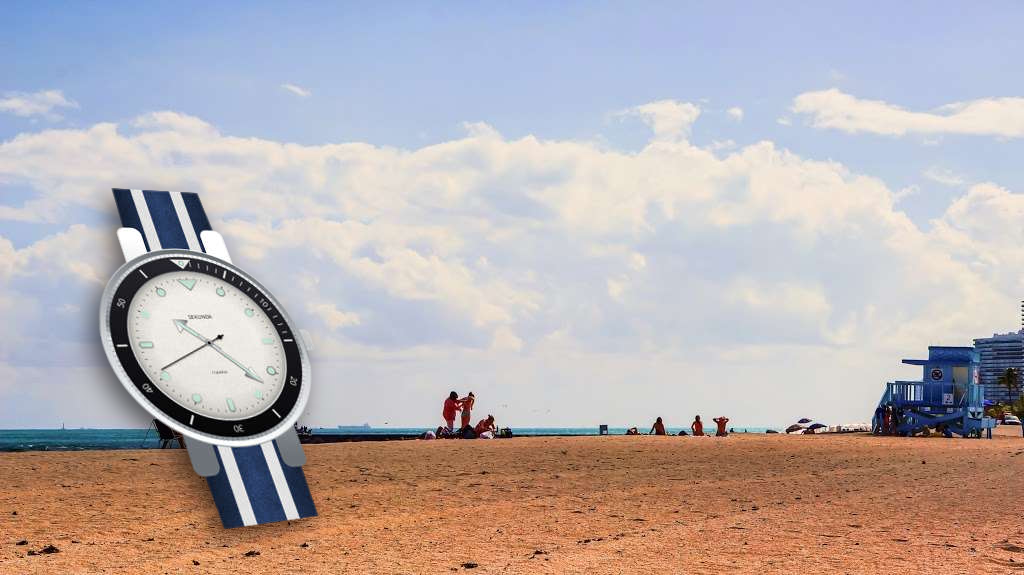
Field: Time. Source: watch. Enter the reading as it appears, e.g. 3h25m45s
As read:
10h22m41s
